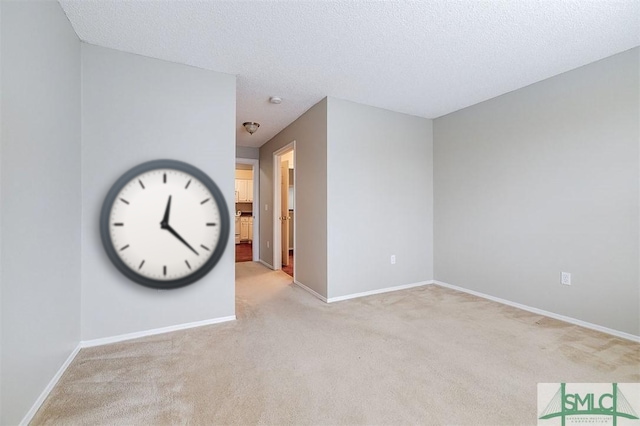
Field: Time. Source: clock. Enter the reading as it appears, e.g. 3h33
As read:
12h22
